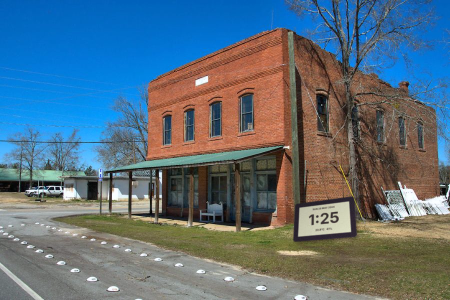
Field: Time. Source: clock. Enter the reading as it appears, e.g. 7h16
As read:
1h25
